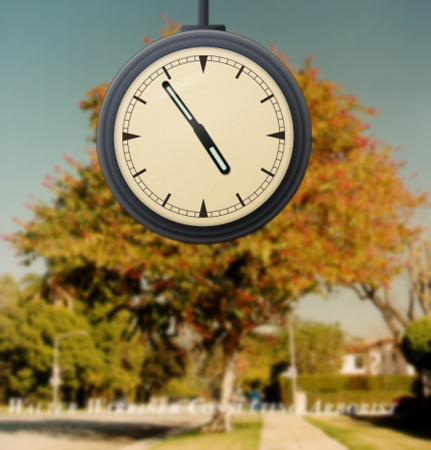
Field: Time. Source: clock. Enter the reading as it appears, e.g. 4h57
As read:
4h54
